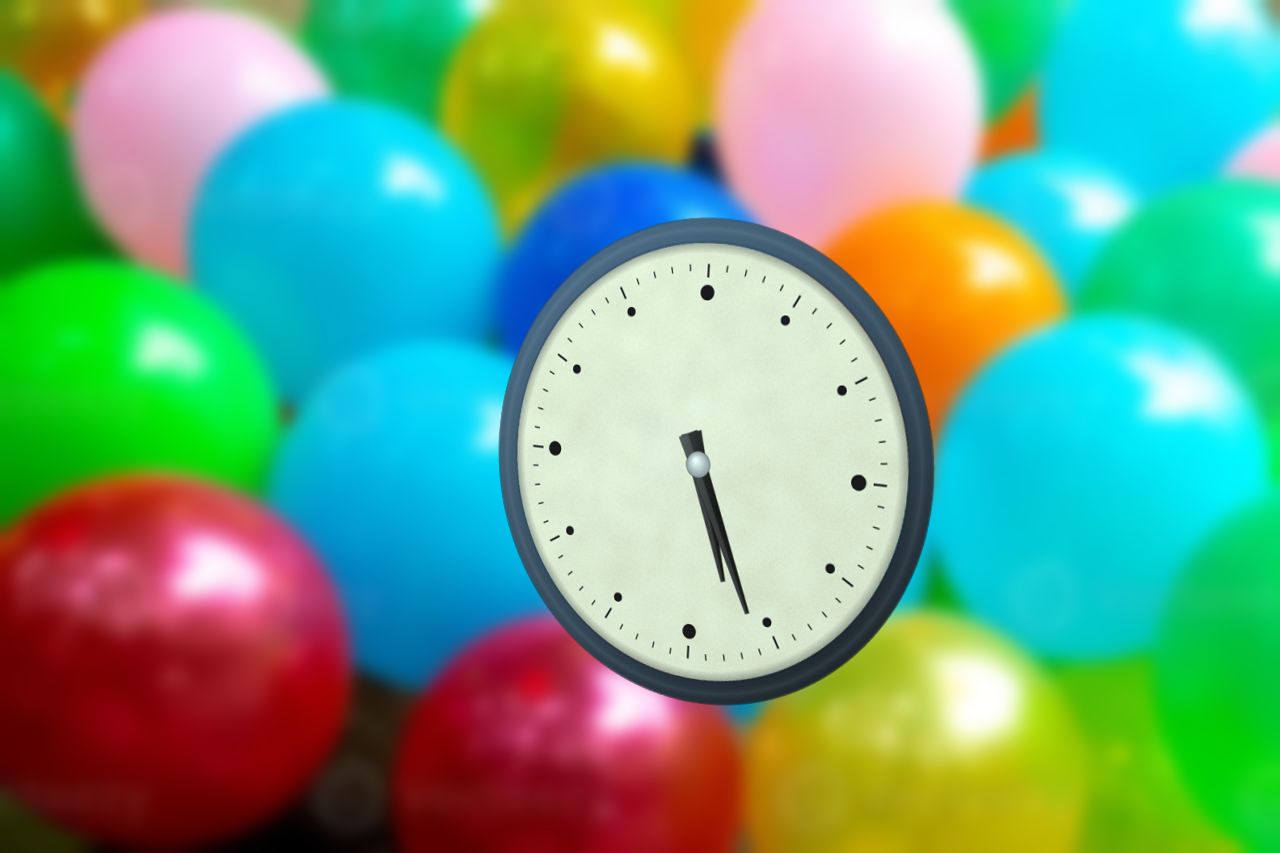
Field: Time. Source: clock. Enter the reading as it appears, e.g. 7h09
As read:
5h26
